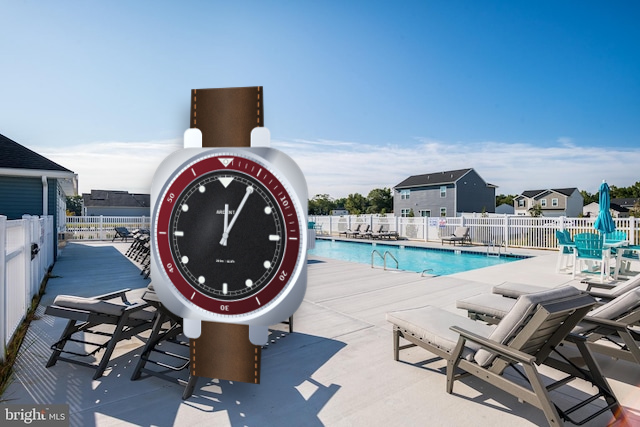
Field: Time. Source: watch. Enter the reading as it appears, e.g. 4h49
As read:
12h05
